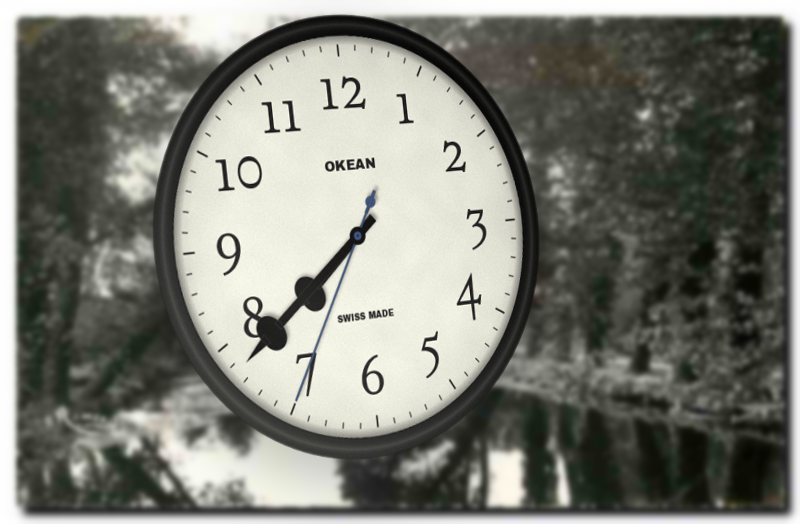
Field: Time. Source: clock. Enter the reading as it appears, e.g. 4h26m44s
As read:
7h38m35s
